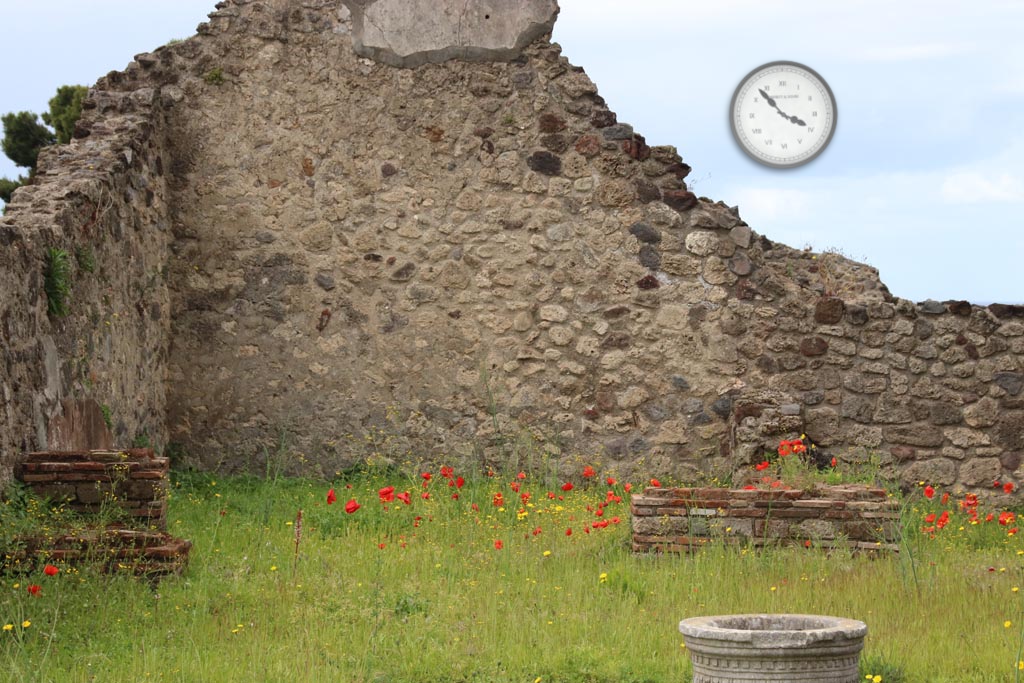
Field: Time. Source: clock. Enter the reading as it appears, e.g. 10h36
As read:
3h53
